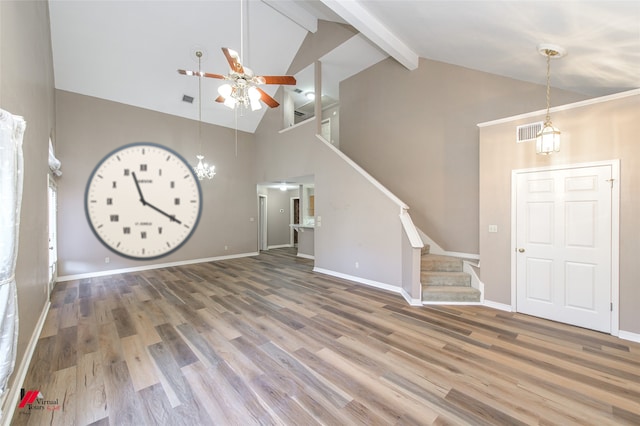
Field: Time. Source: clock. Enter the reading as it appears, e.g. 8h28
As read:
11h20
